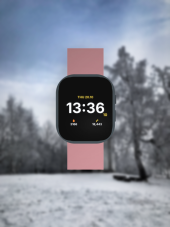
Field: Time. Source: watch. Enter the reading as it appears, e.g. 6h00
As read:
13h36
